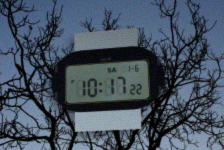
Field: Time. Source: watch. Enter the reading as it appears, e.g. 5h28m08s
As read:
10h17m22s
